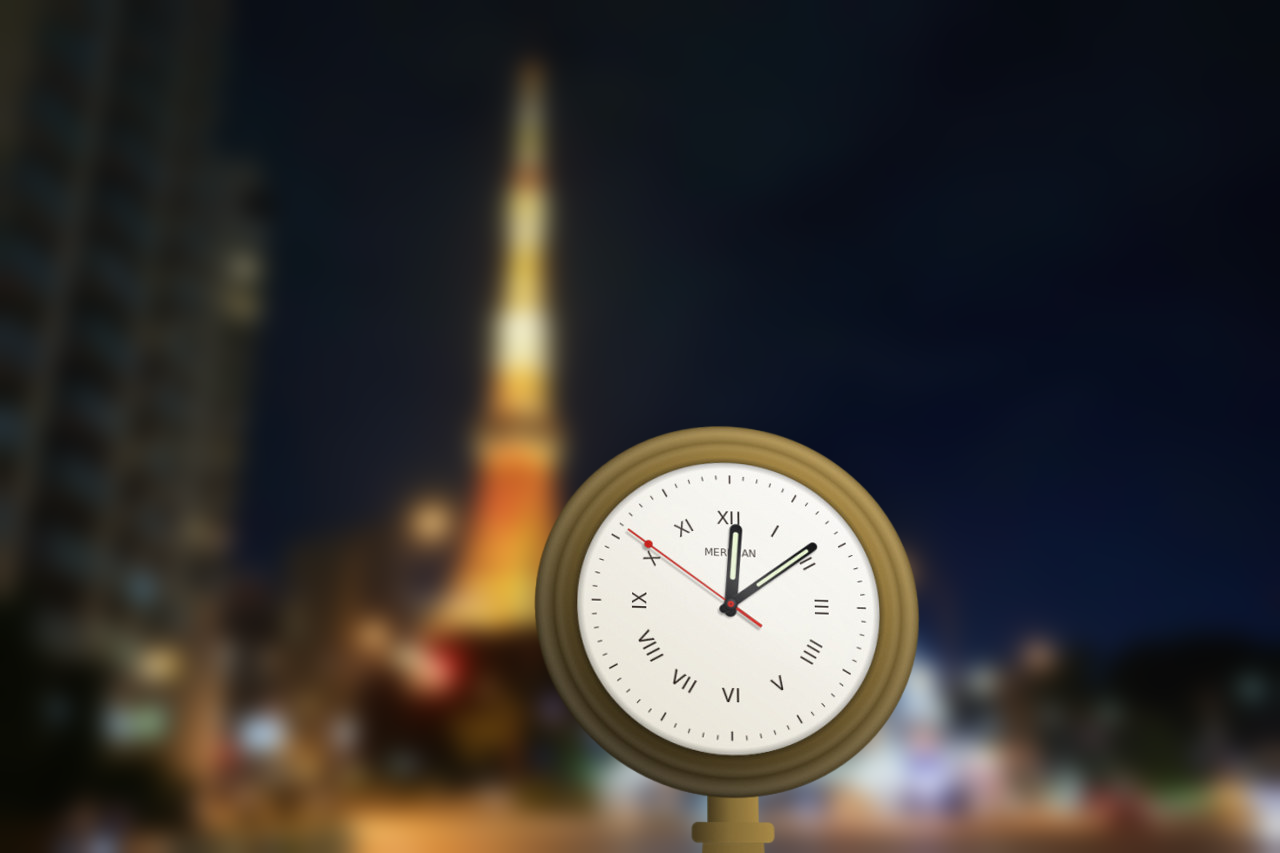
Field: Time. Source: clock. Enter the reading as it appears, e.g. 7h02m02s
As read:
12h08m51s
